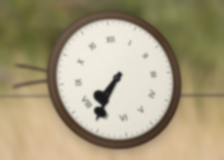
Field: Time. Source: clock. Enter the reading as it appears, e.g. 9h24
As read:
7h36
